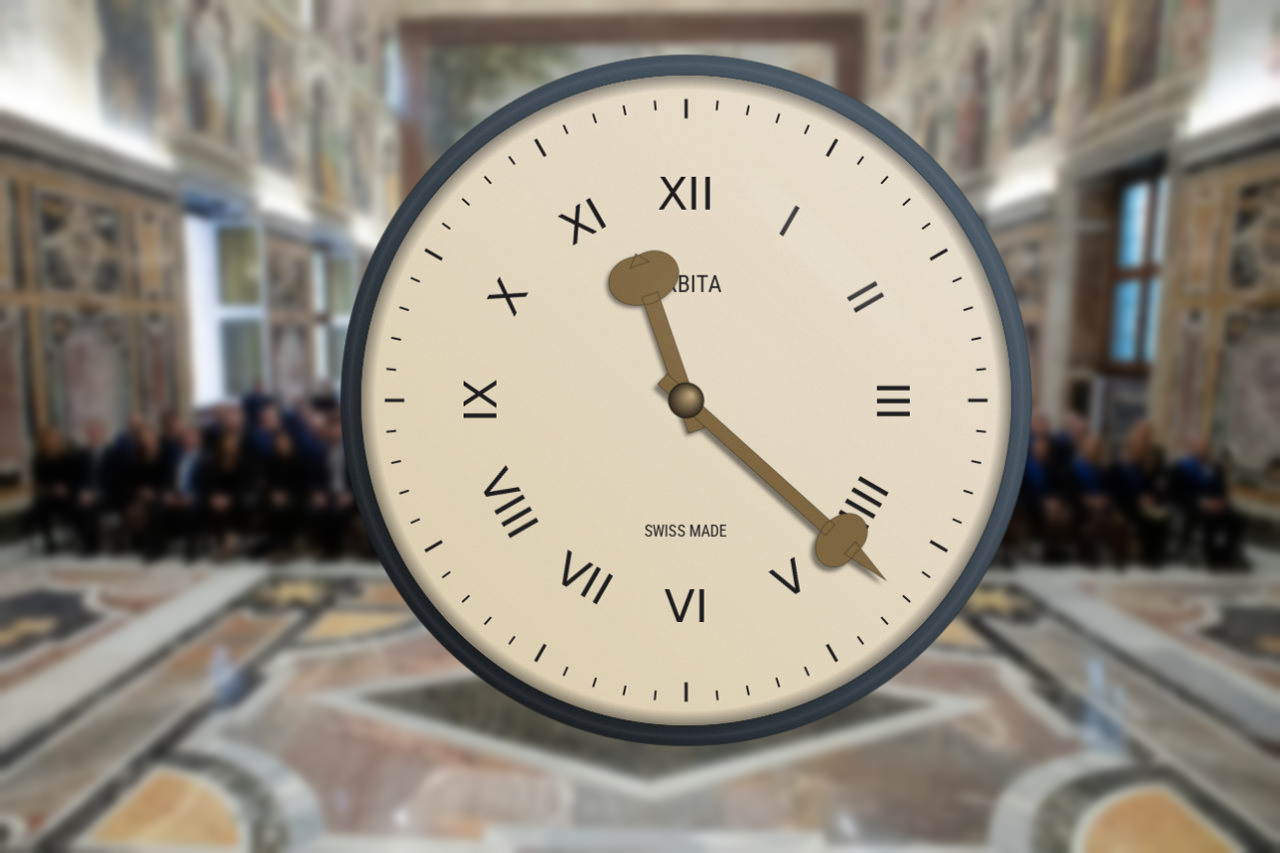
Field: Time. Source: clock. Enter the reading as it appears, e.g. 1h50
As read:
11h22
